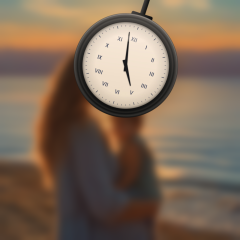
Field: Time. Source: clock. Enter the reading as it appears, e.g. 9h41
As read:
4h58
